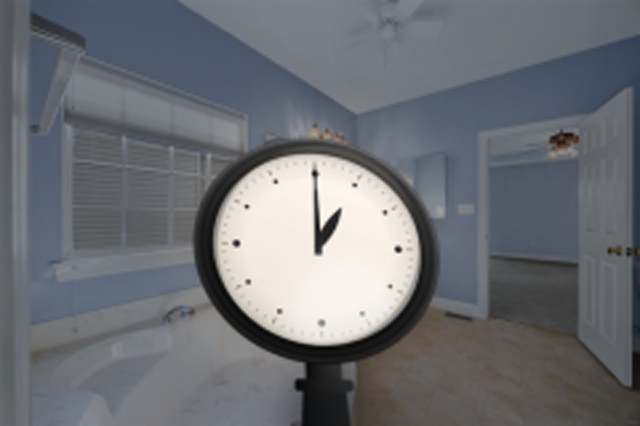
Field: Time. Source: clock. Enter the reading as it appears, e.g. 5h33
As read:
1h00
